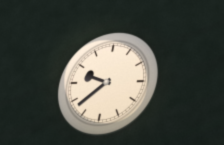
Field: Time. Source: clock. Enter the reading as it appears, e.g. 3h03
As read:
9h38
